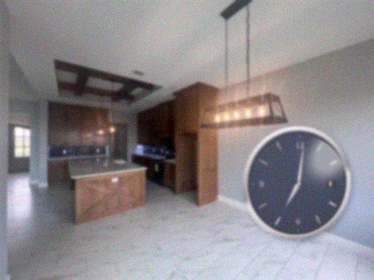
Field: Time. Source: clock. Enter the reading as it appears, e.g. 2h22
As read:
7h01
